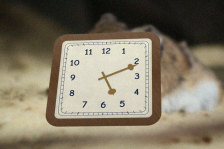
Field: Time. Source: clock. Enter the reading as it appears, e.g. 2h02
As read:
5h11
